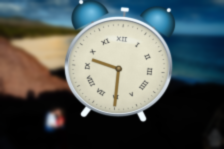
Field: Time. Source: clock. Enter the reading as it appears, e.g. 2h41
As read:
9h30
